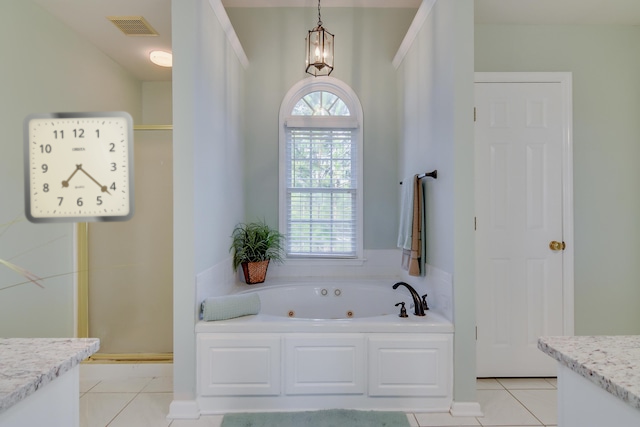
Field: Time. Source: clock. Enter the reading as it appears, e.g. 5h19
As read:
7h22
